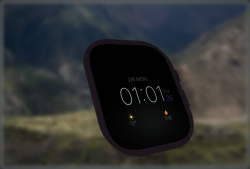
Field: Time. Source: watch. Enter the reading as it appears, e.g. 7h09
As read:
1h01
